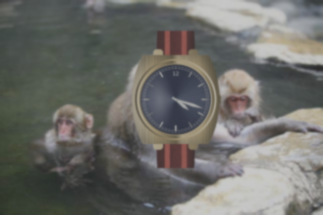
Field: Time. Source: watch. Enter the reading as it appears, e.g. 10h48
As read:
4h18
